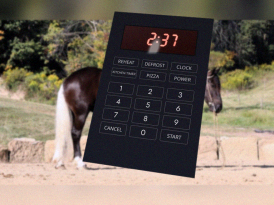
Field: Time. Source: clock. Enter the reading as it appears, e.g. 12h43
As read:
2h37
